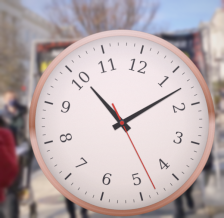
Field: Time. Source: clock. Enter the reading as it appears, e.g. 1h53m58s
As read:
10h07m23s
